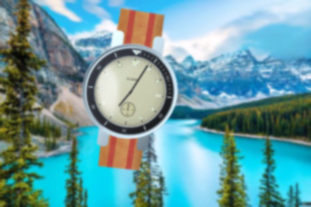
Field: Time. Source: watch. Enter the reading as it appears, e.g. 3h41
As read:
7h04
